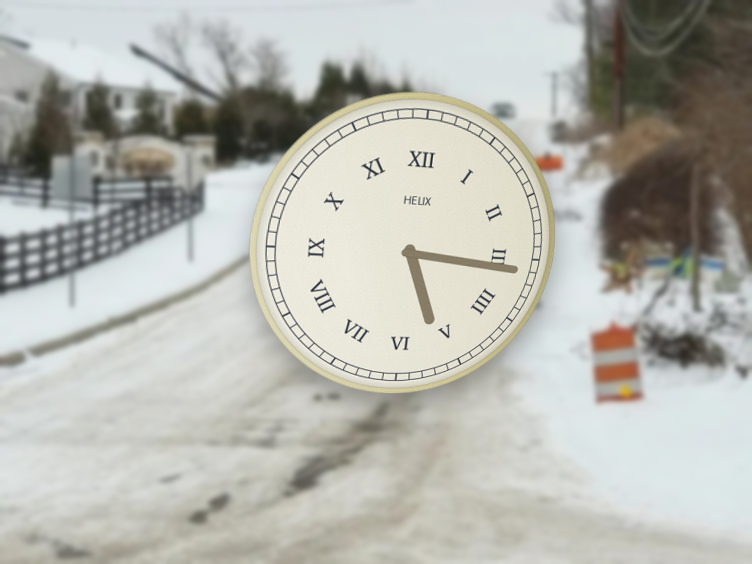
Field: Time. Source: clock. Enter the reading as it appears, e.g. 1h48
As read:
5h16
